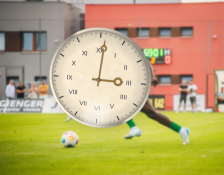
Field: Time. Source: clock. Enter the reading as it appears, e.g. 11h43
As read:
3h01
